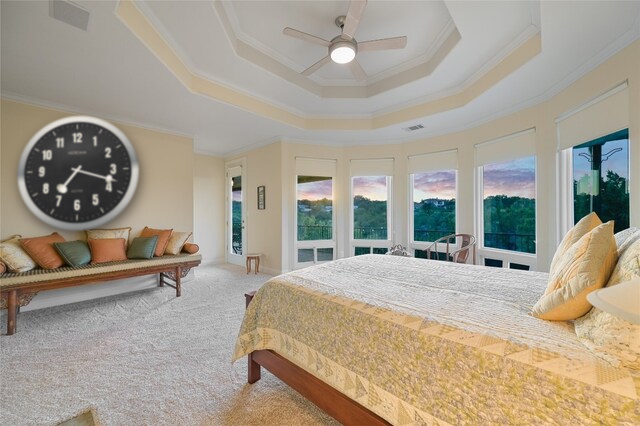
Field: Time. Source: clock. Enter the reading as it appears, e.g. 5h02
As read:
7h18
